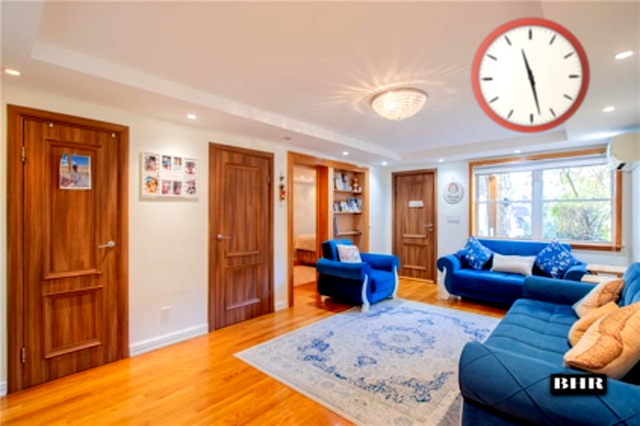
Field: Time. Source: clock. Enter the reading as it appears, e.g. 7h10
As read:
11h28
